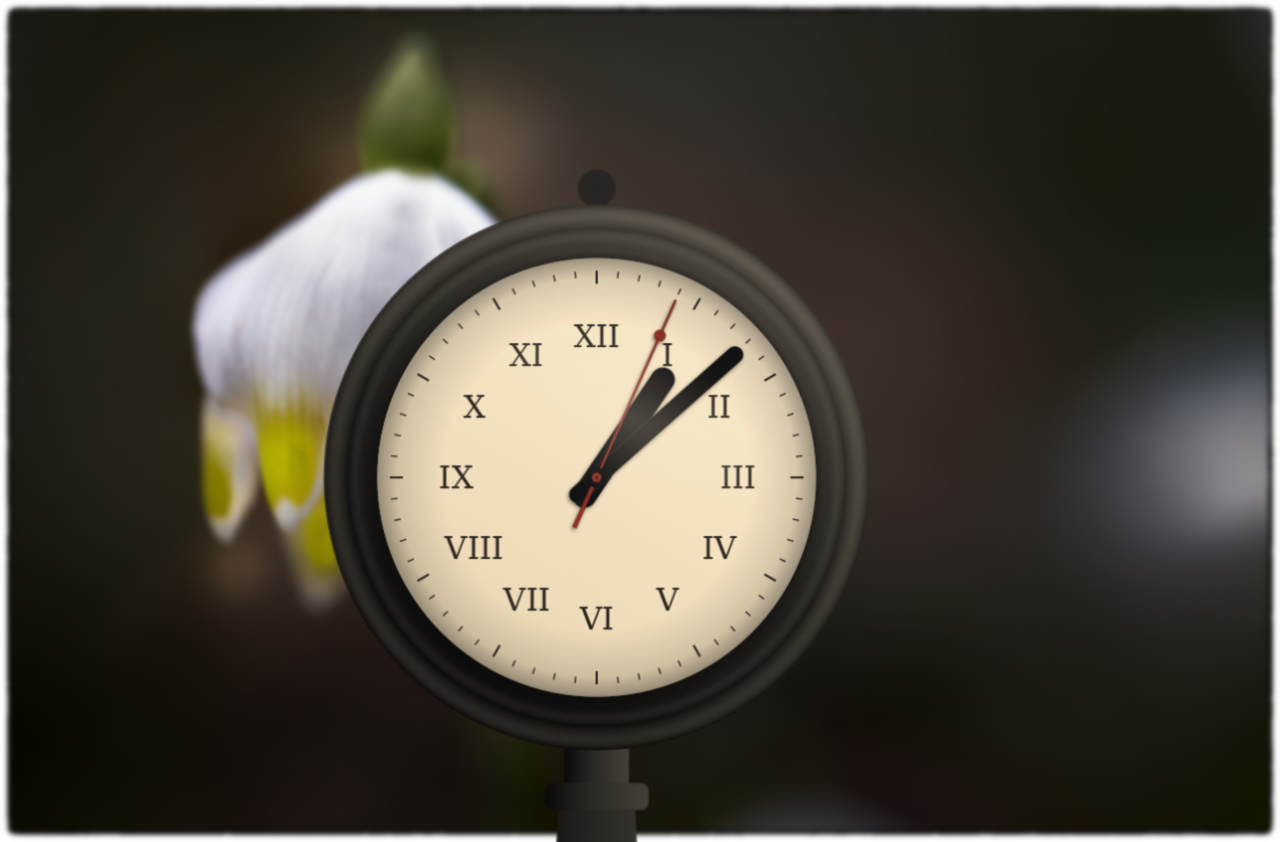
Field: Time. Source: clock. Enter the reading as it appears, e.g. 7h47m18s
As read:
1h08m04s
